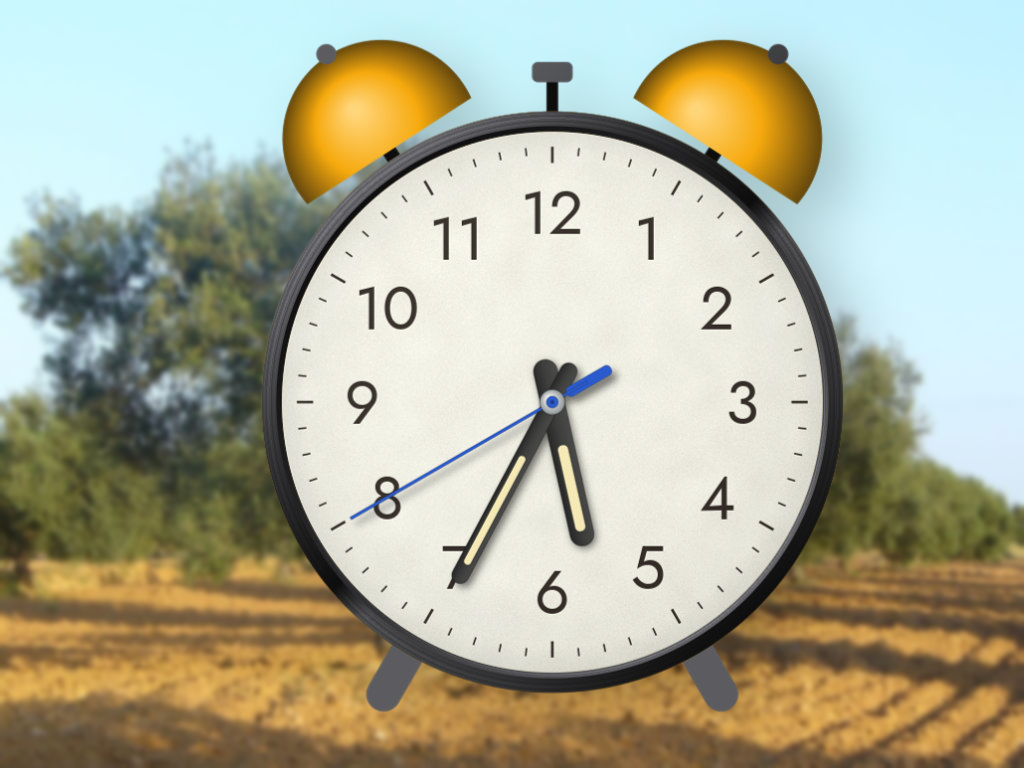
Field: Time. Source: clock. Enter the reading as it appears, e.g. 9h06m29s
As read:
5h34m40s
